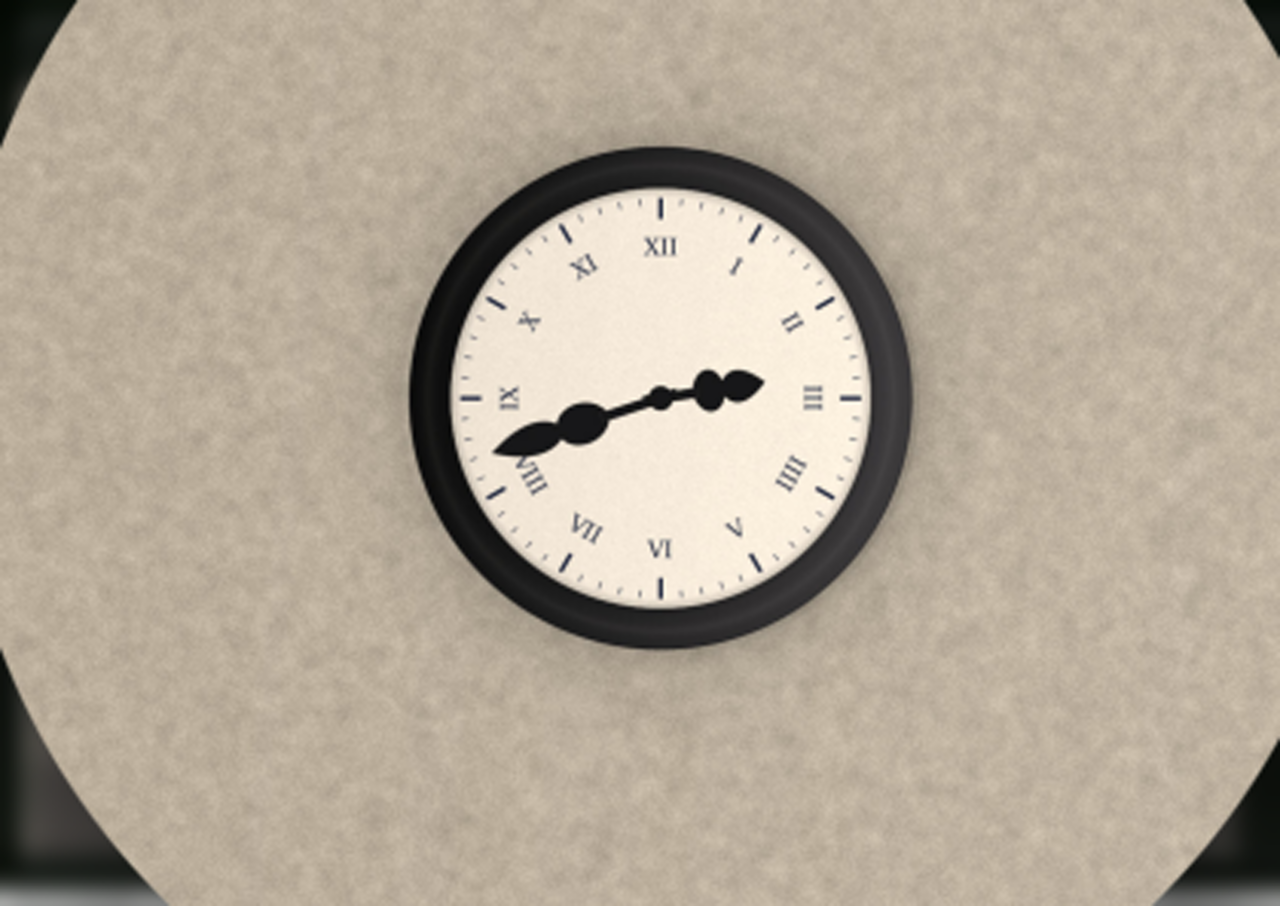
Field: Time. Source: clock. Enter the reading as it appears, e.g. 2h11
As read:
2h42
